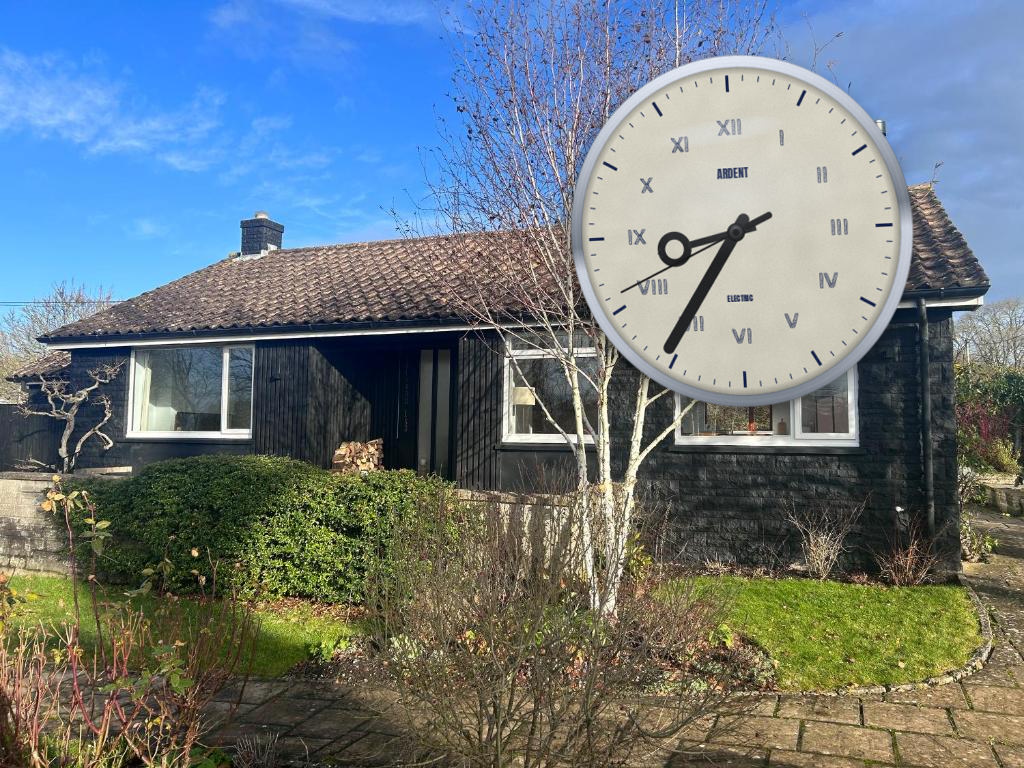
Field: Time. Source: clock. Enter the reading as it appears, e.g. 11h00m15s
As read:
8h35m41s
